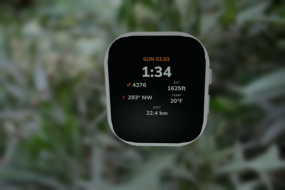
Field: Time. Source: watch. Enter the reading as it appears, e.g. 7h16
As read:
1h34
